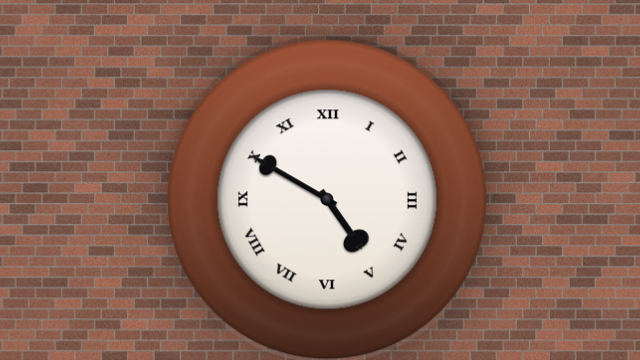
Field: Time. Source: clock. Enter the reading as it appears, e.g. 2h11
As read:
4h50
